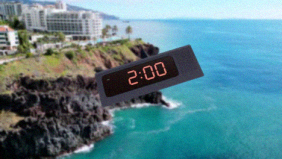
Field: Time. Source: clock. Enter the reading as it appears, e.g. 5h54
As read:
2h00
